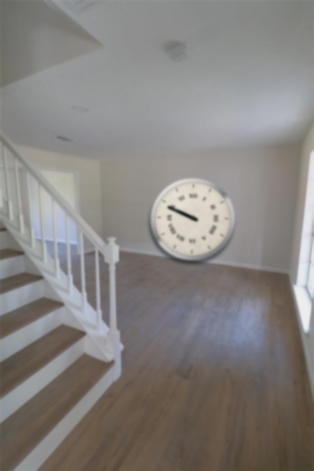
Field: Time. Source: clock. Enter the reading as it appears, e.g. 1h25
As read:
9h49
